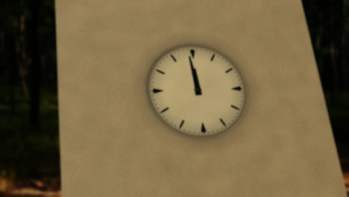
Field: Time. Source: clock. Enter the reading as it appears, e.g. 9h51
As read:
11h59
